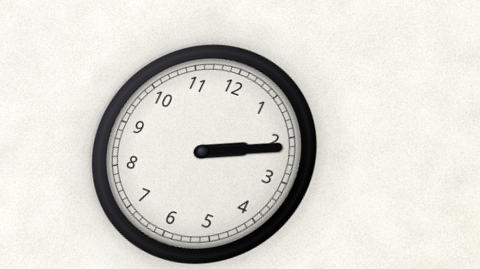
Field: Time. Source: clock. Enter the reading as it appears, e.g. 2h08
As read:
2h11
